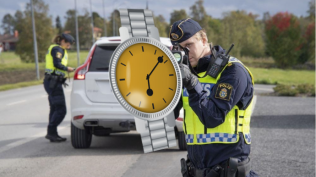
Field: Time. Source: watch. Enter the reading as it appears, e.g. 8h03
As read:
6h08
